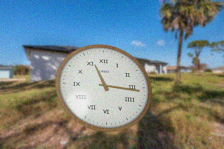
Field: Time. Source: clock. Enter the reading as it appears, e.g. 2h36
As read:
11h16
